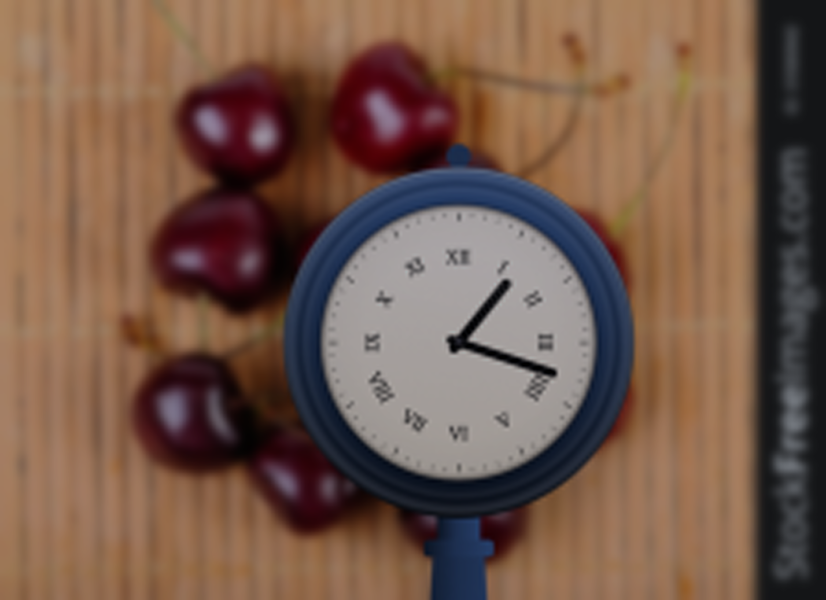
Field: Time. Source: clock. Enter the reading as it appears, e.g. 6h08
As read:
1h18
